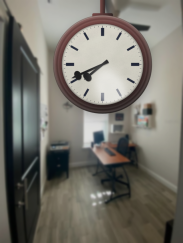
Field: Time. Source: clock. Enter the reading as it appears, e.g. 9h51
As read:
7h41
